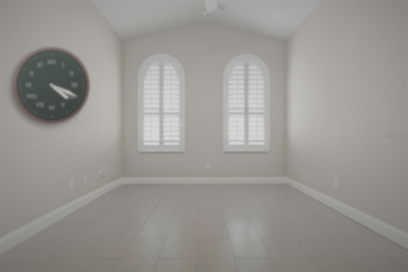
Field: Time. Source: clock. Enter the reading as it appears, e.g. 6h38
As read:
4h19
